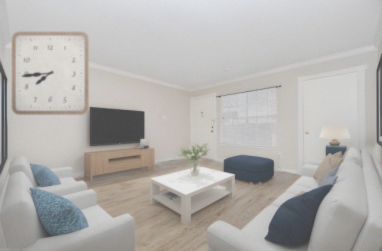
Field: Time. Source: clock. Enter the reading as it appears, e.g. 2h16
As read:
7h44
